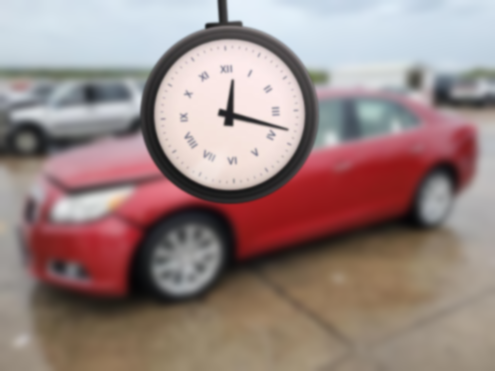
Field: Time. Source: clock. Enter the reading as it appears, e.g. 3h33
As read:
12h18
